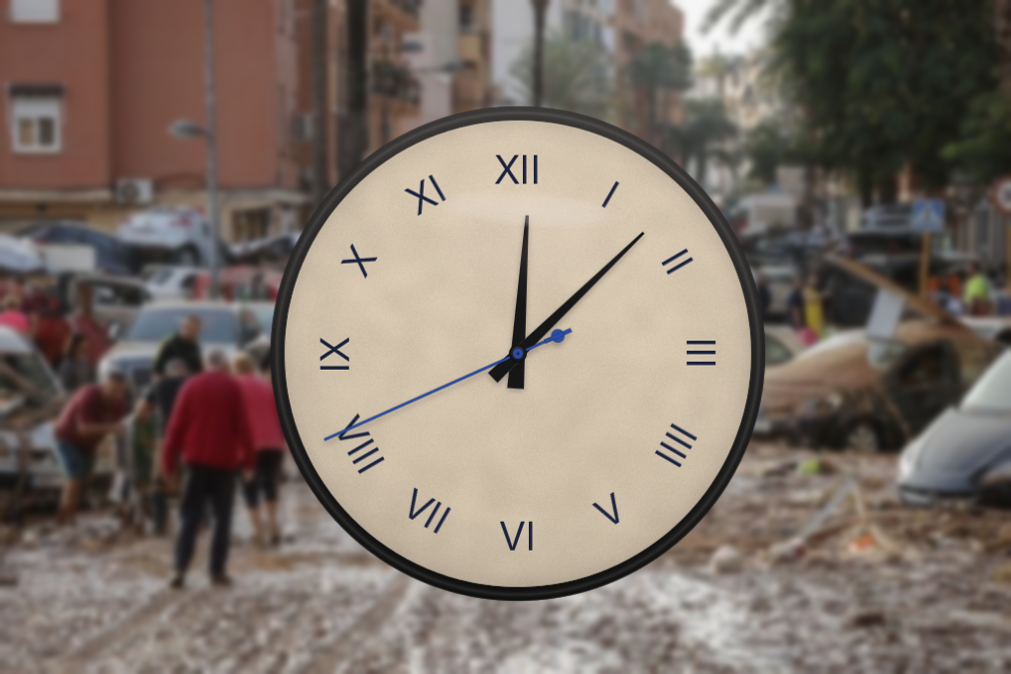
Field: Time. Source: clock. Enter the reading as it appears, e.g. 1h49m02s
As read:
12h07m41s
